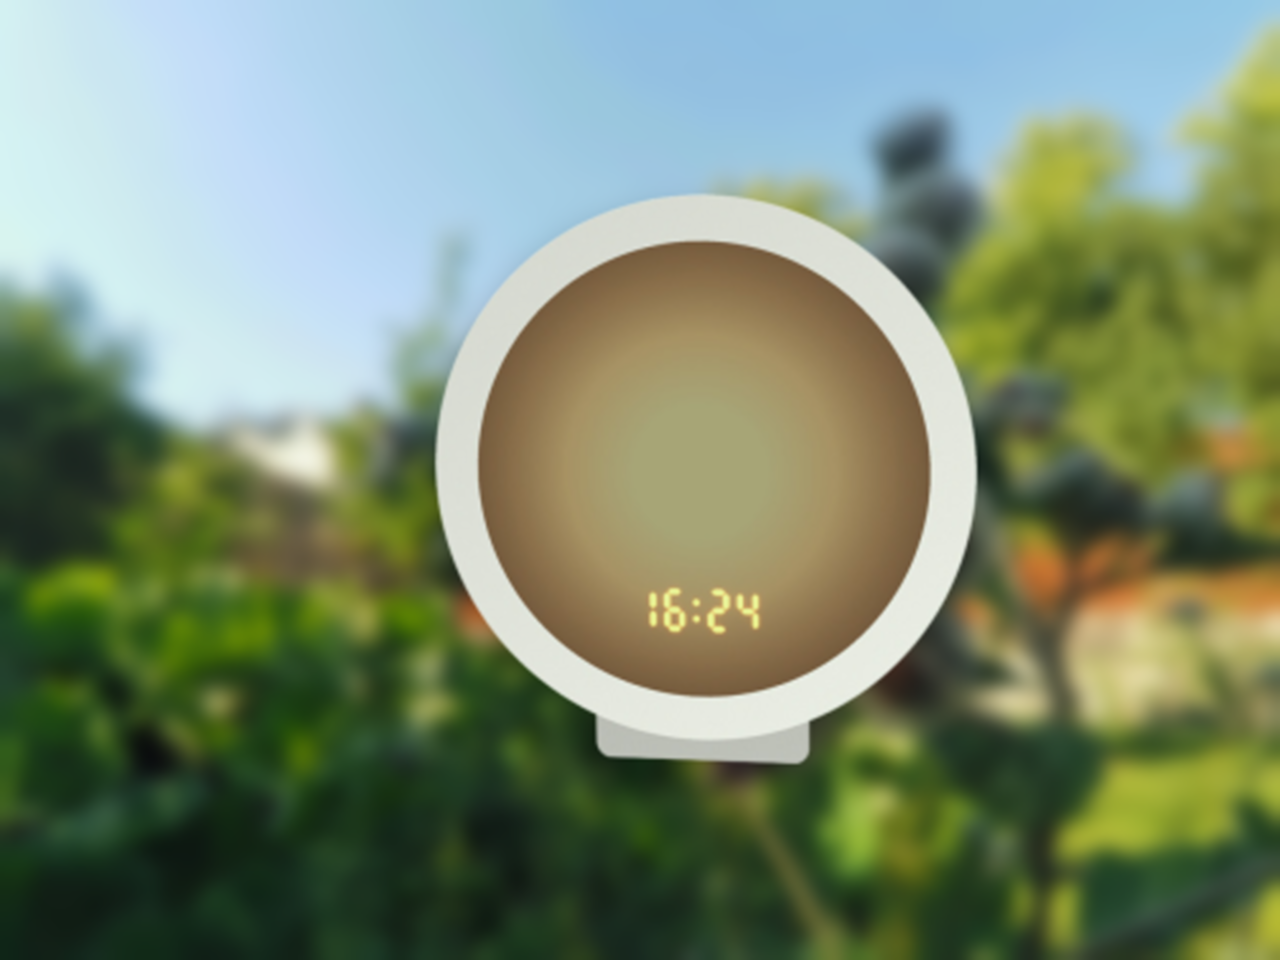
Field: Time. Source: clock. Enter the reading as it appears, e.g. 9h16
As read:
16h24
